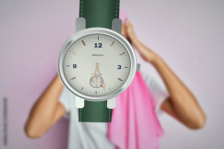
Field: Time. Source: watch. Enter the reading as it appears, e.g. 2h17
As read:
6h27
